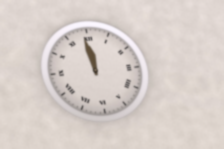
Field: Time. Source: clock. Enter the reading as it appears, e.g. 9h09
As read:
11h59
